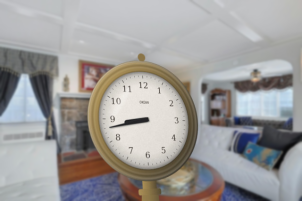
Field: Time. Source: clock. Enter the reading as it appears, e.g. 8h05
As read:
8h43
